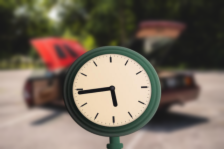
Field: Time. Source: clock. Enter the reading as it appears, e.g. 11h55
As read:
5h44
